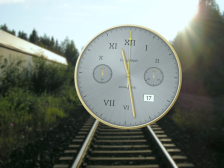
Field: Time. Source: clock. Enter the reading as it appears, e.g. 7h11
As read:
11h28
